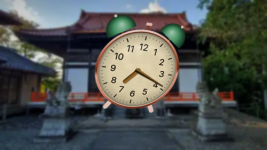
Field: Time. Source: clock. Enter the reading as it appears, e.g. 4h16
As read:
7h19
